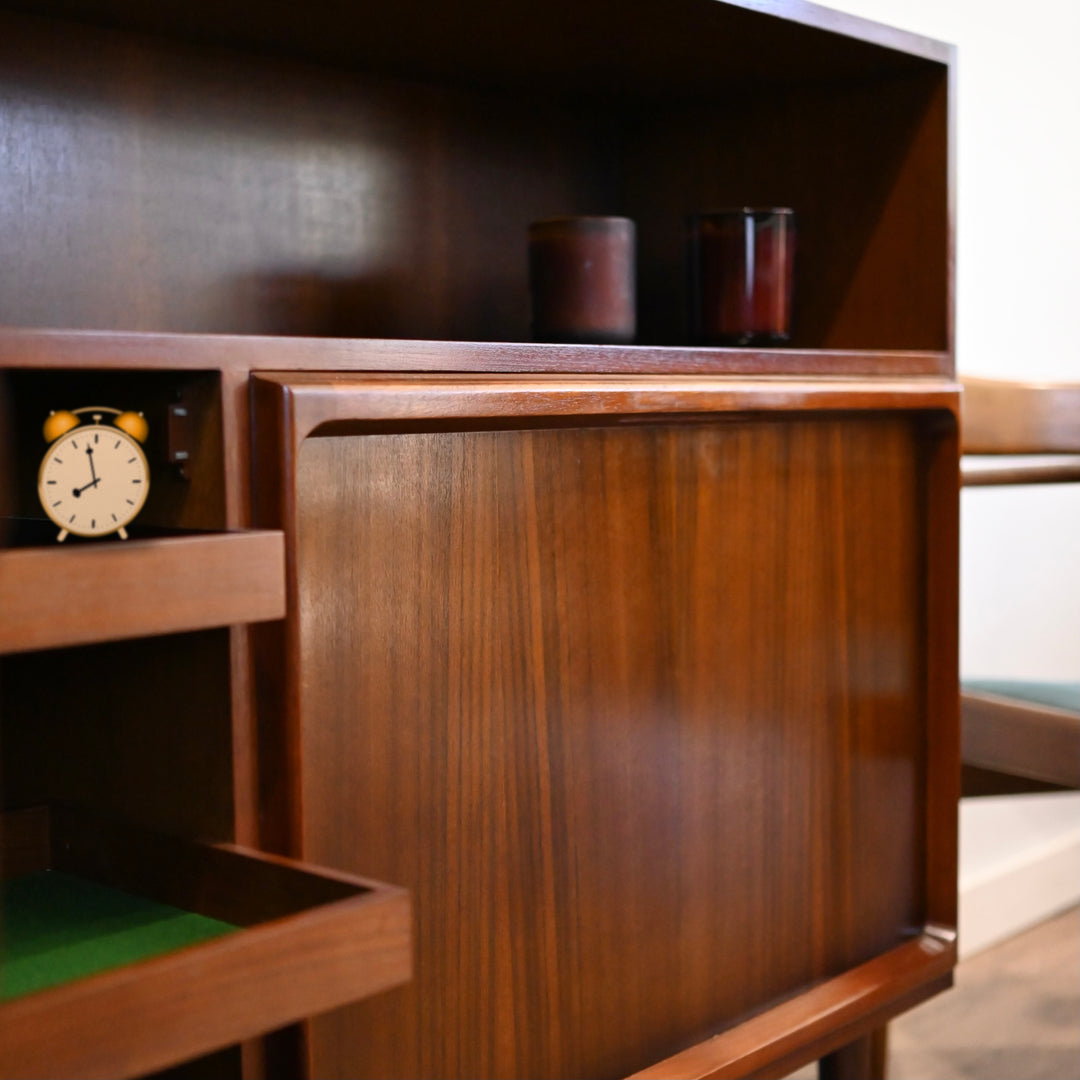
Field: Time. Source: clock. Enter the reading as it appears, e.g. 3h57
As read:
7h58
